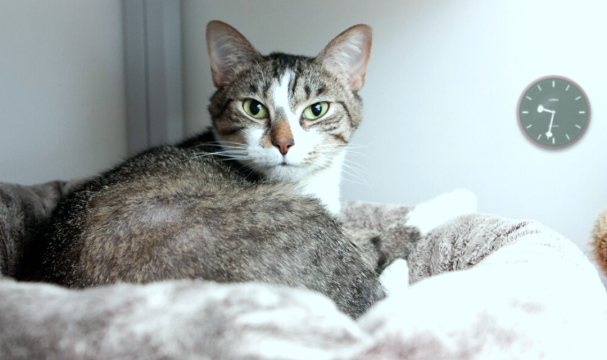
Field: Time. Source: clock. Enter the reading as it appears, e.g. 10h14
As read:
9h32
